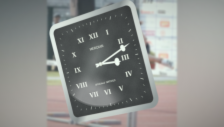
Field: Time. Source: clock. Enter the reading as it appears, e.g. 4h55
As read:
3h12
